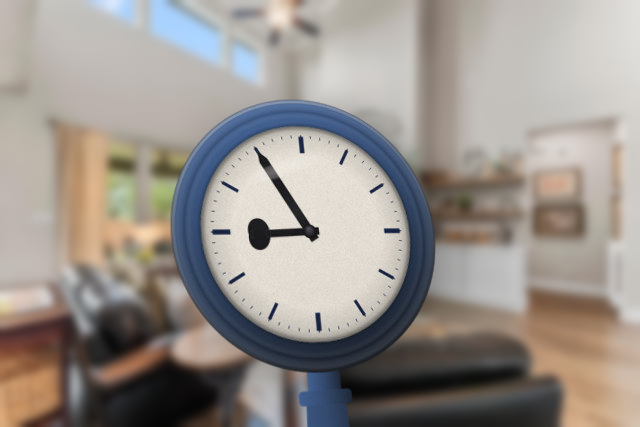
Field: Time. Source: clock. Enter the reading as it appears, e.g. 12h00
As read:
8h55
